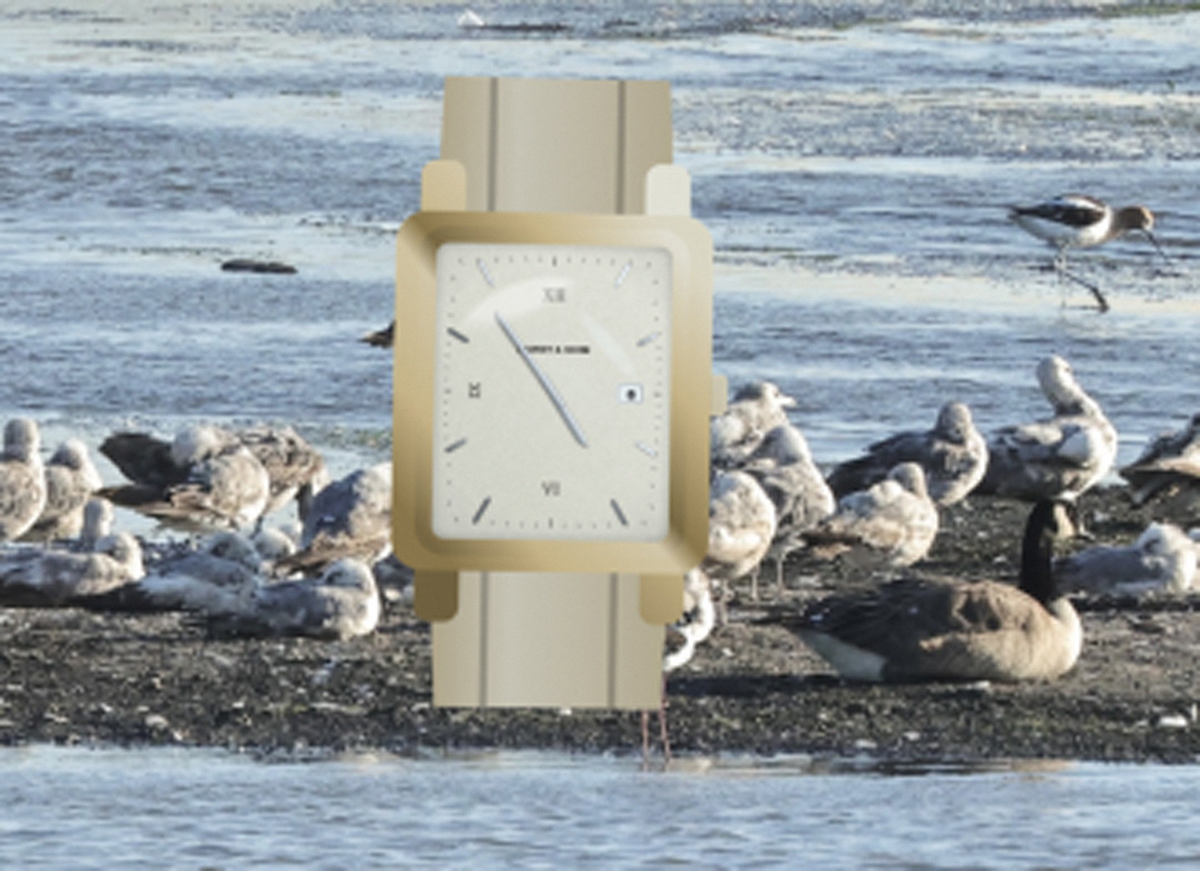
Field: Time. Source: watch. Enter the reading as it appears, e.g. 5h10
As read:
4h54
